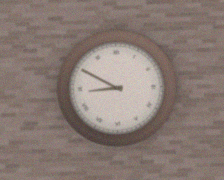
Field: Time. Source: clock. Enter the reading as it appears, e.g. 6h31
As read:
8h50
